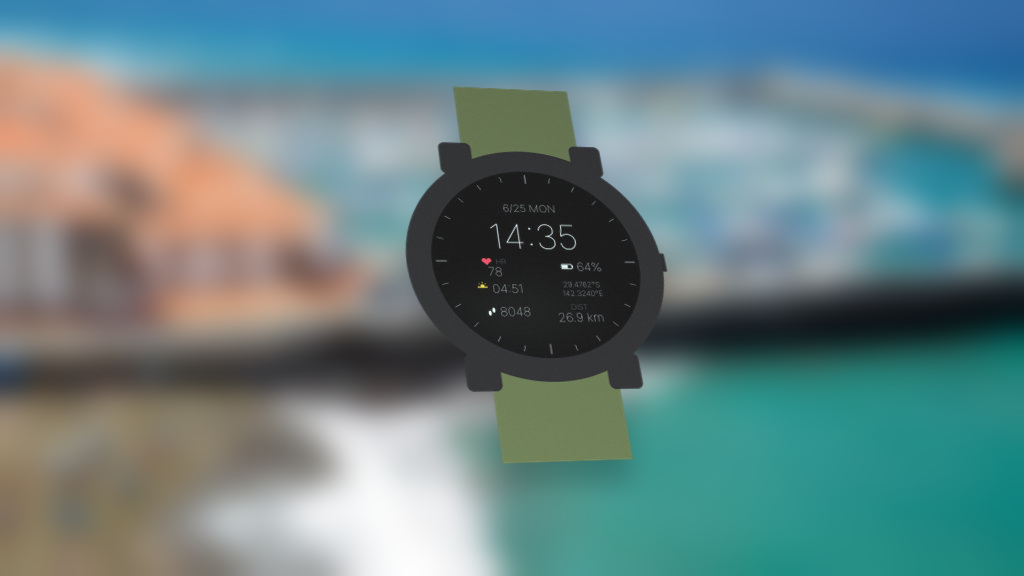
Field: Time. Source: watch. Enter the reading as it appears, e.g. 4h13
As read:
14h35
